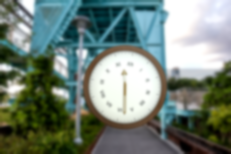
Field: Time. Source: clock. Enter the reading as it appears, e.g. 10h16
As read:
11h28
